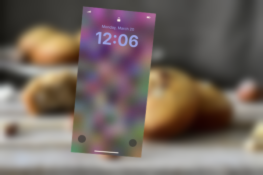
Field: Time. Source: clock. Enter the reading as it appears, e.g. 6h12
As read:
12h06
